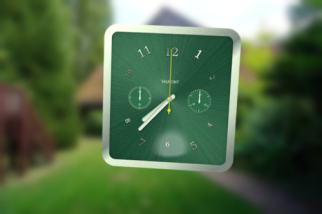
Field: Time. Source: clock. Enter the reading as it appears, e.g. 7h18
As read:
7h37
